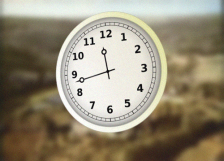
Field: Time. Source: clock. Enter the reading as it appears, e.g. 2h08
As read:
11h43
